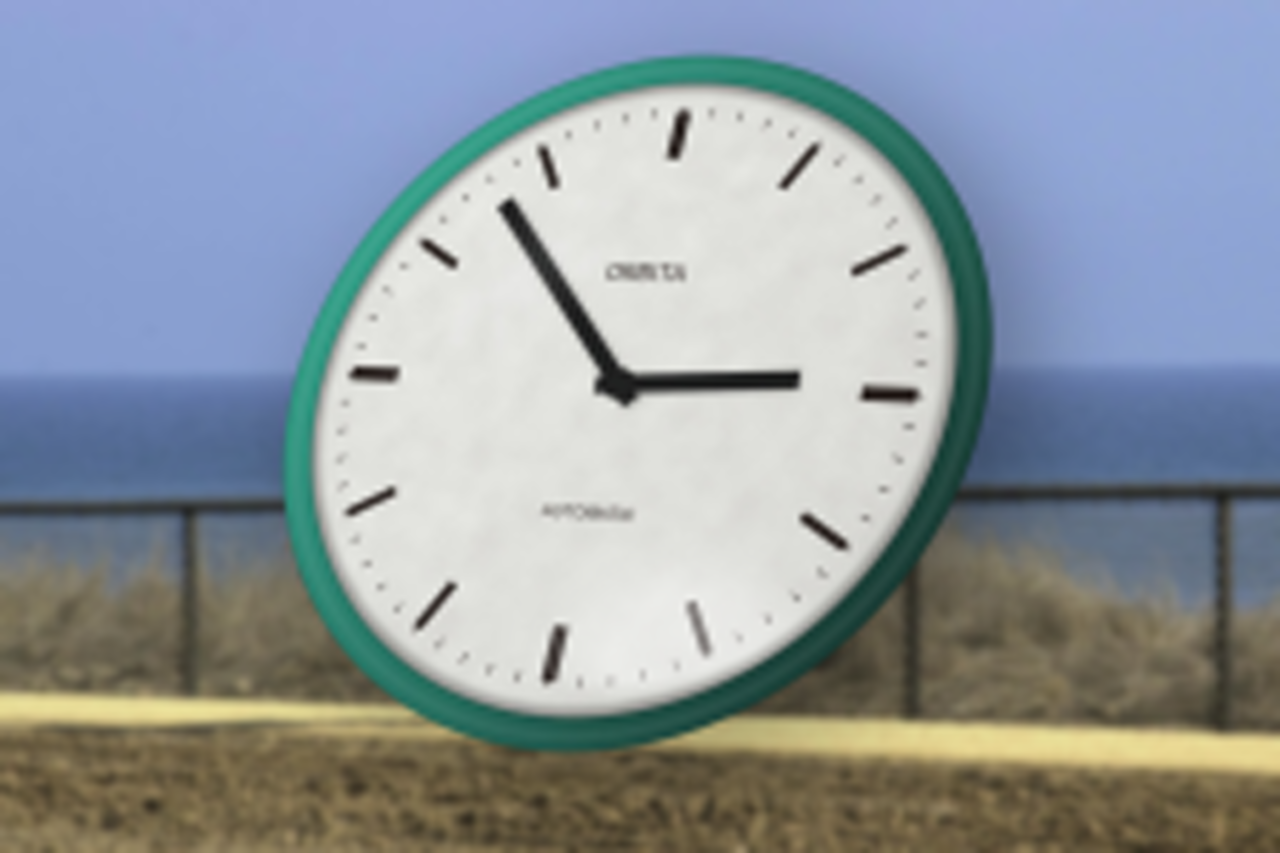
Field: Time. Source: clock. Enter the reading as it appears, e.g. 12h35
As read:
2h53
